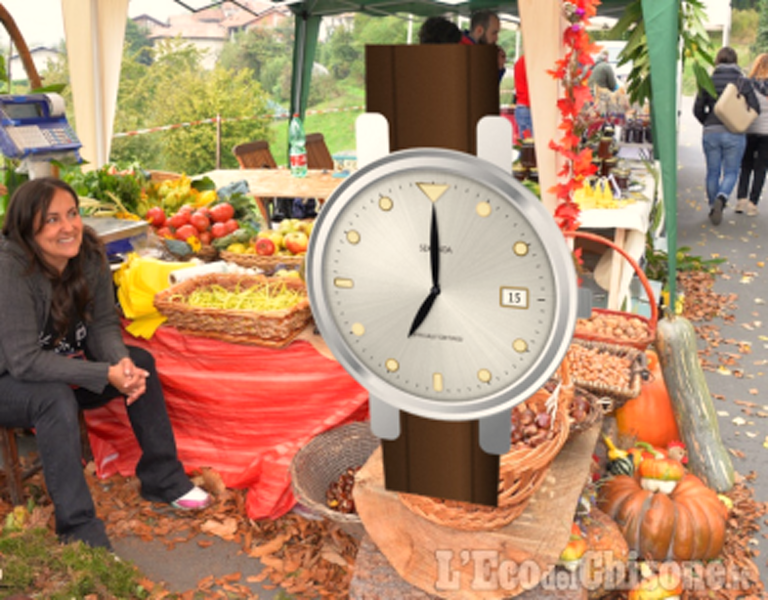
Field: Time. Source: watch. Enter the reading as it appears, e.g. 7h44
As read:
7h00
